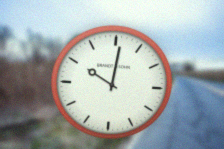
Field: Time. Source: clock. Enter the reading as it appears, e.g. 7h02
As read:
10h01
